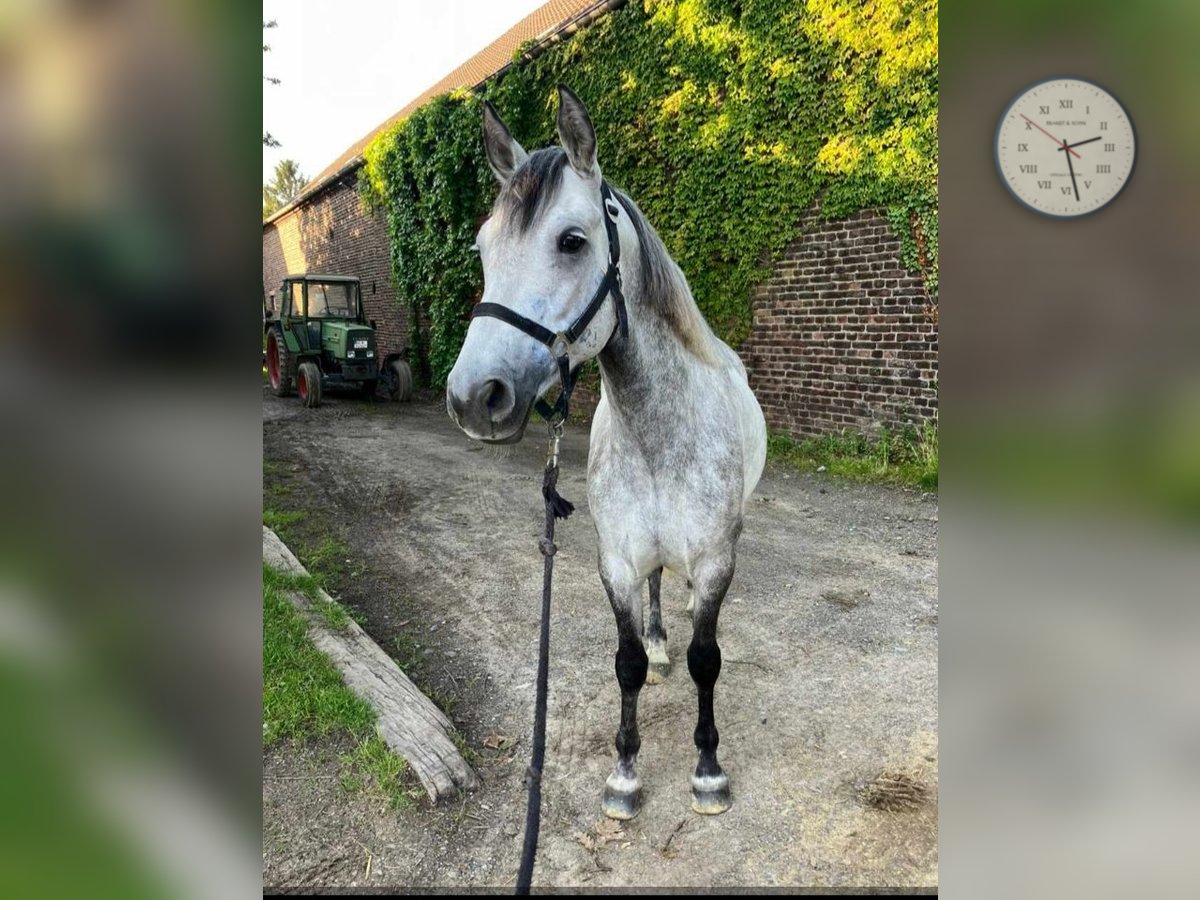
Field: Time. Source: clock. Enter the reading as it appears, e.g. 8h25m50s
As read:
2h27m51s
